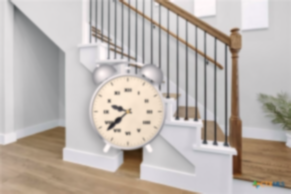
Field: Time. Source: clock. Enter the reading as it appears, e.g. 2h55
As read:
9h38
